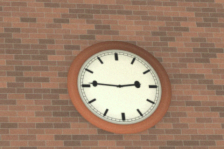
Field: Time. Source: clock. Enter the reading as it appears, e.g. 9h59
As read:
2h46
